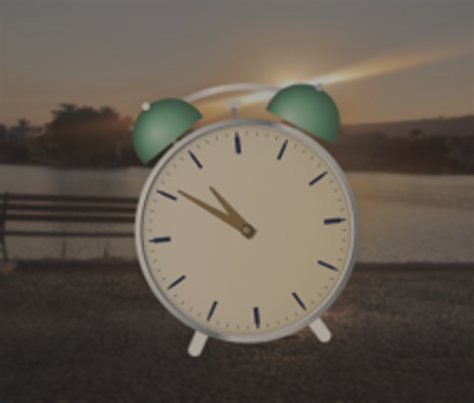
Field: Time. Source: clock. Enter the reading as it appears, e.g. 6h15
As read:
10h51
